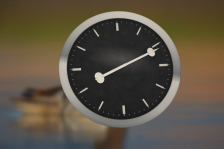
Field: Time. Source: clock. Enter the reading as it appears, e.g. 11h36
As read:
8h11
